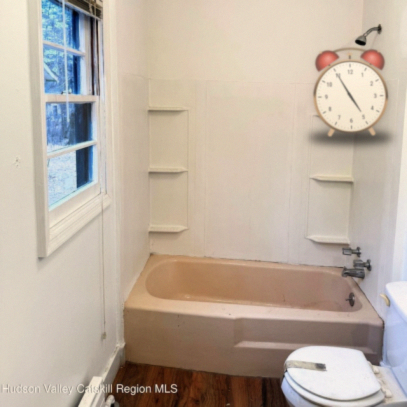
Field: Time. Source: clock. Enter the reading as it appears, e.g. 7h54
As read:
4h55
